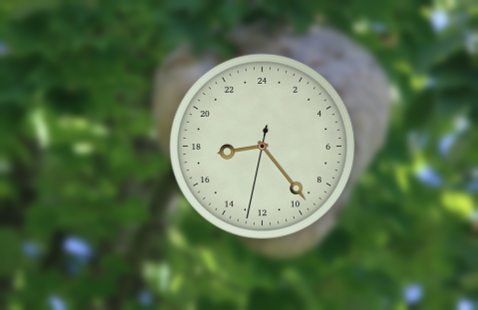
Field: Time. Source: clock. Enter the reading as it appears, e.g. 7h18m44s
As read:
17h23m32s
